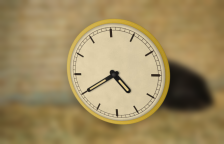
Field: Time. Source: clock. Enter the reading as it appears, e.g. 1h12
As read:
4h40
